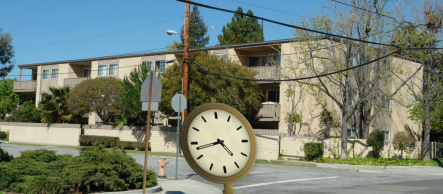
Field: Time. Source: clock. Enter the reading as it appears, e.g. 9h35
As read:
4h43
